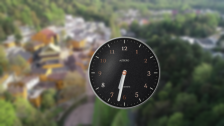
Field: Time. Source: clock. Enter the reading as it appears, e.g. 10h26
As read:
6h32
